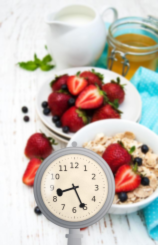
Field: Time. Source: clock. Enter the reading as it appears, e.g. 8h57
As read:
8h26
